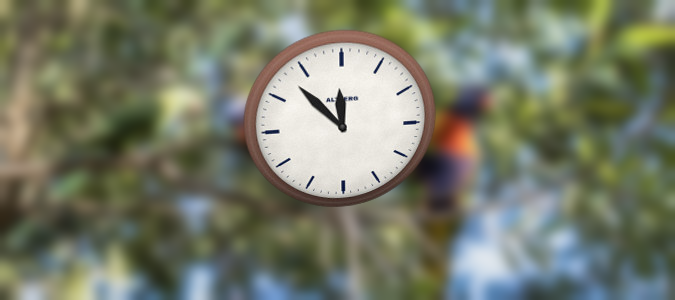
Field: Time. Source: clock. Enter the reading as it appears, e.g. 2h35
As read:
11h53
